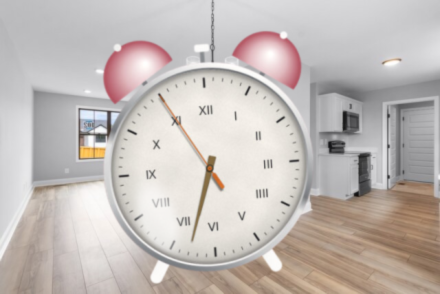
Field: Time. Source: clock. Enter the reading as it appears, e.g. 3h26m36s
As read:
6h32m55s
